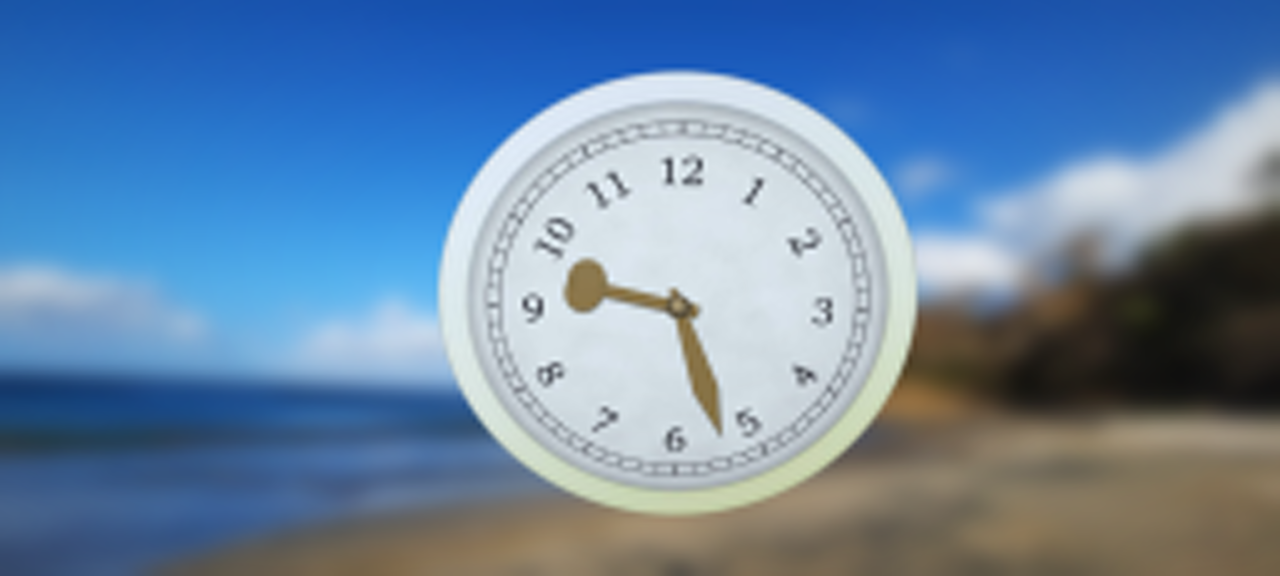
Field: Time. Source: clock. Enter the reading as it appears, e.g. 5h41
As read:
9h27
